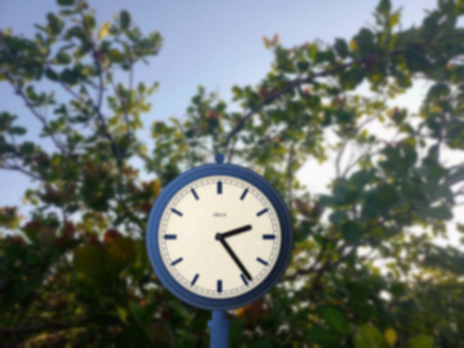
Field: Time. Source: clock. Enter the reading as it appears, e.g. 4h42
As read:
2h24
